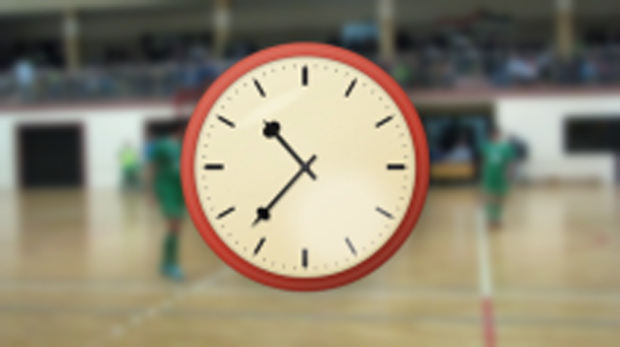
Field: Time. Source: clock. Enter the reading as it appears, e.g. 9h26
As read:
10h37
